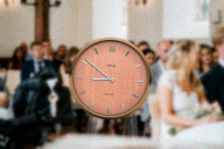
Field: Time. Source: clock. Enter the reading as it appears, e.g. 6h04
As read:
8h51
